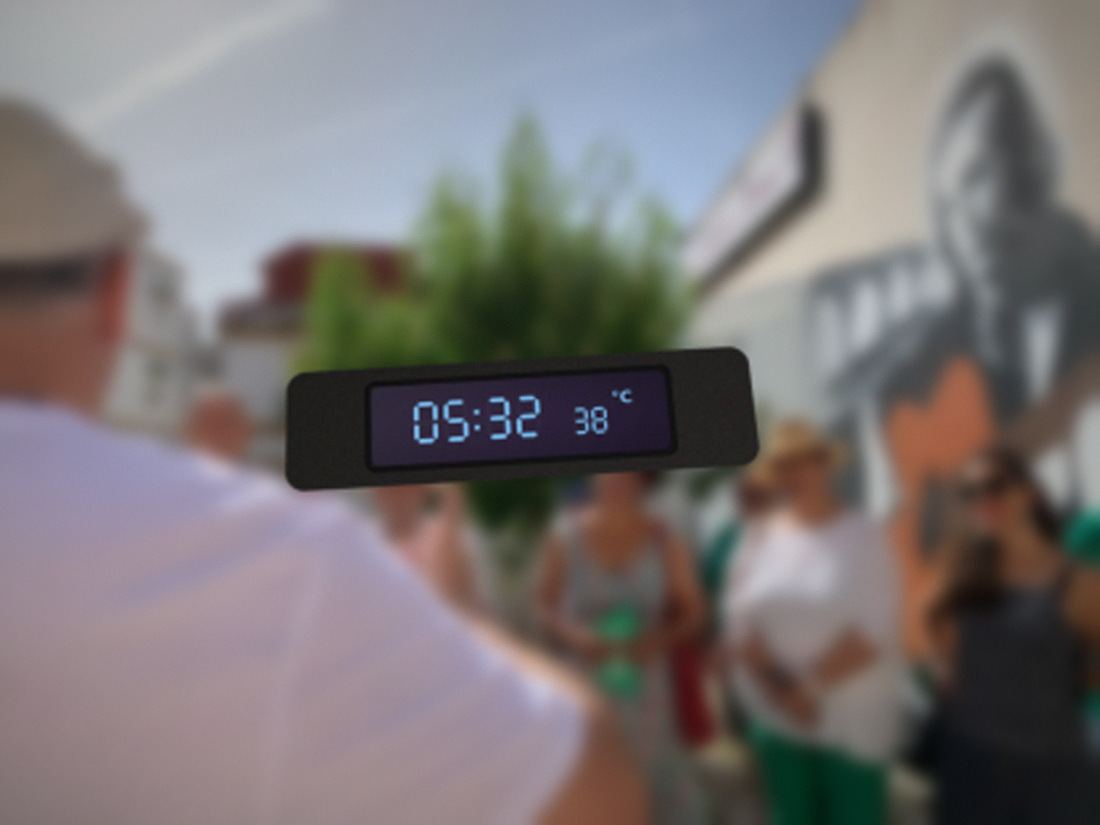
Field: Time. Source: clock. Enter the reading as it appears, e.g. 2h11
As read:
5h32
